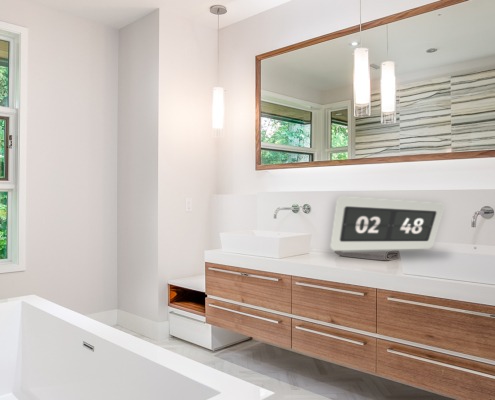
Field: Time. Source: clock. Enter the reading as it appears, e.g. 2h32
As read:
2h48
